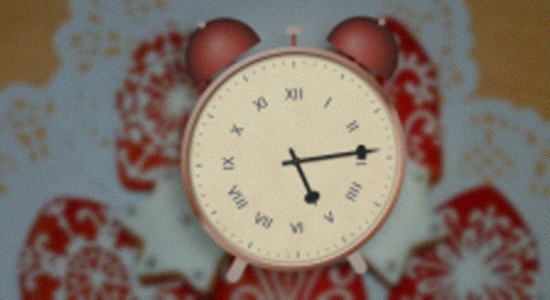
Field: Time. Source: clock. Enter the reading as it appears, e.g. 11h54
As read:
5h14
